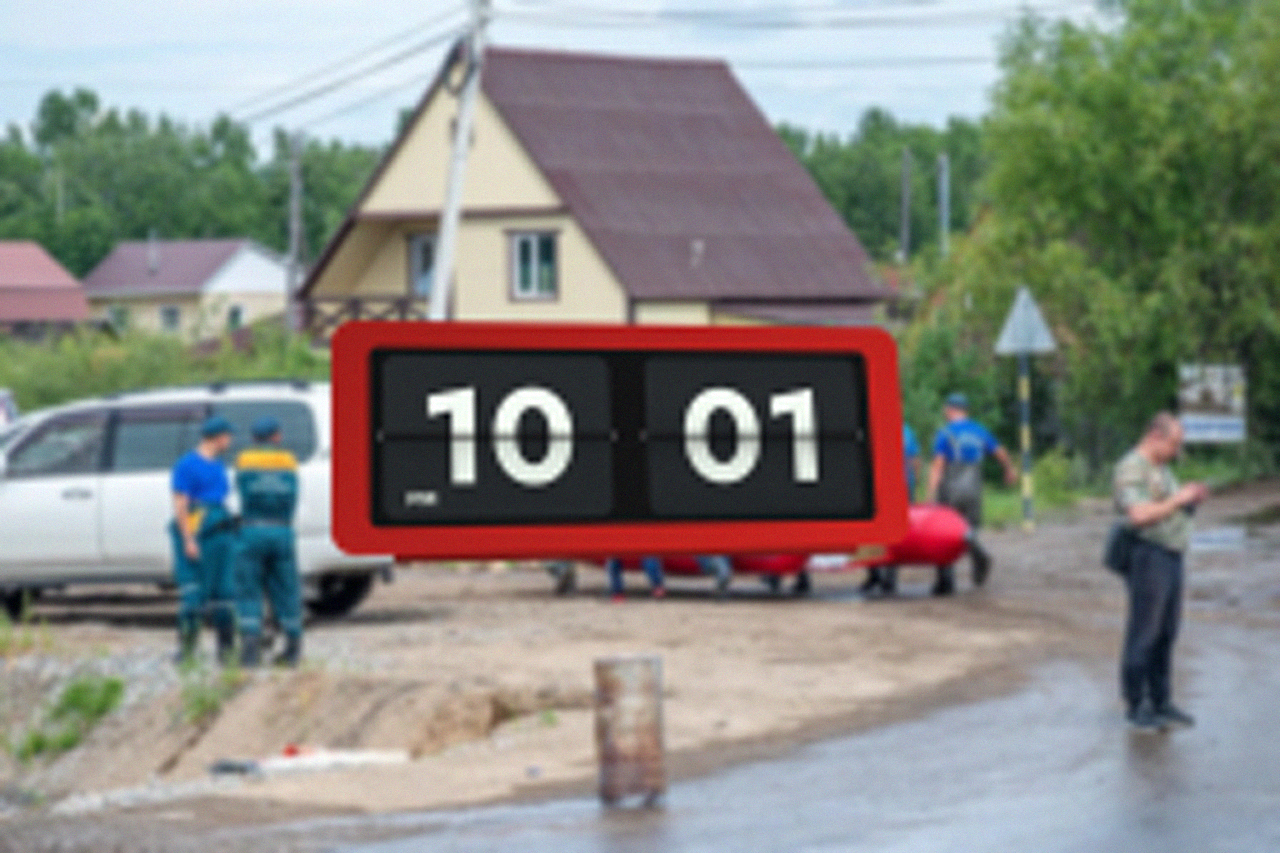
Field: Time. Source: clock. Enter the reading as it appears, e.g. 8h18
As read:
10h01
